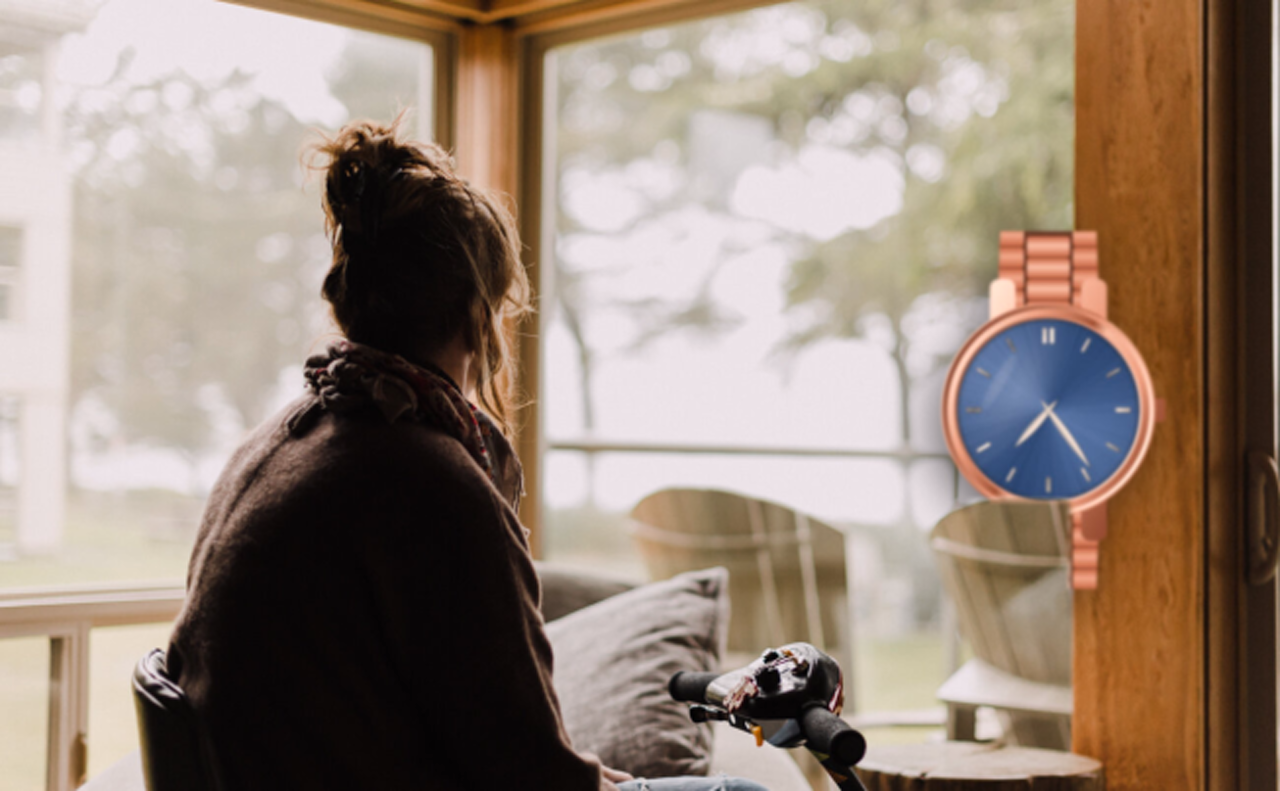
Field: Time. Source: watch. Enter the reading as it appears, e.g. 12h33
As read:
7h24
